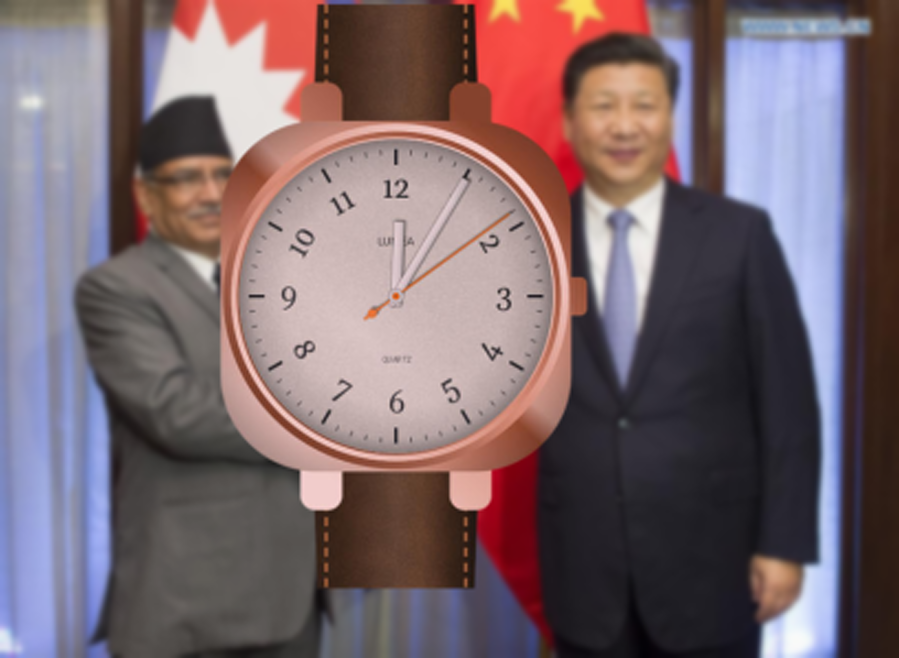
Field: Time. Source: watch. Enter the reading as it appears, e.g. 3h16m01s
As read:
12h05m09s
